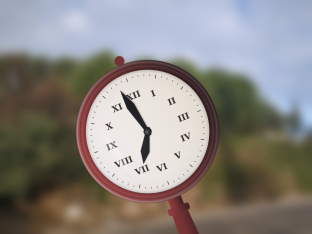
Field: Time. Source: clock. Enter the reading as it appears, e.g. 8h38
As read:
6h58
